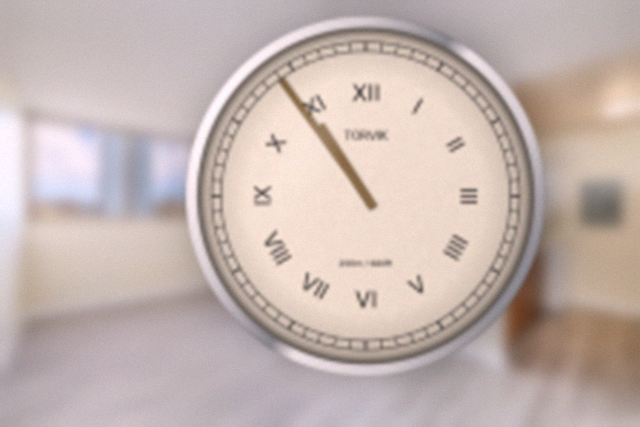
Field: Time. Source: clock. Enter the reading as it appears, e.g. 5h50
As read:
10h54
